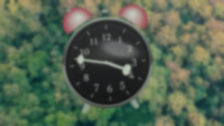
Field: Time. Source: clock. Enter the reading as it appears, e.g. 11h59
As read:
3h47
